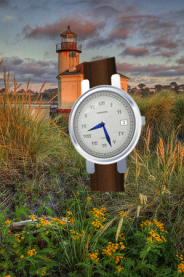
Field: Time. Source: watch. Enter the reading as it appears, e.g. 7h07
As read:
8h27
